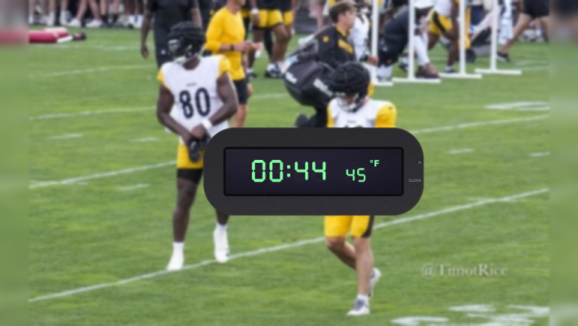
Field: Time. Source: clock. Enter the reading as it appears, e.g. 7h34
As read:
0h44
